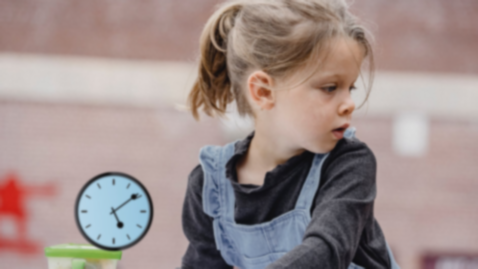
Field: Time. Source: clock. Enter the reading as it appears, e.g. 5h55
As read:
5h09
